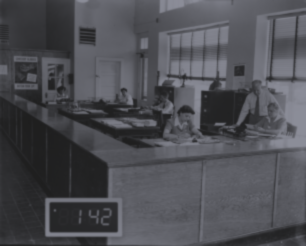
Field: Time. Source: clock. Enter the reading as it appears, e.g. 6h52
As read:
1h42
